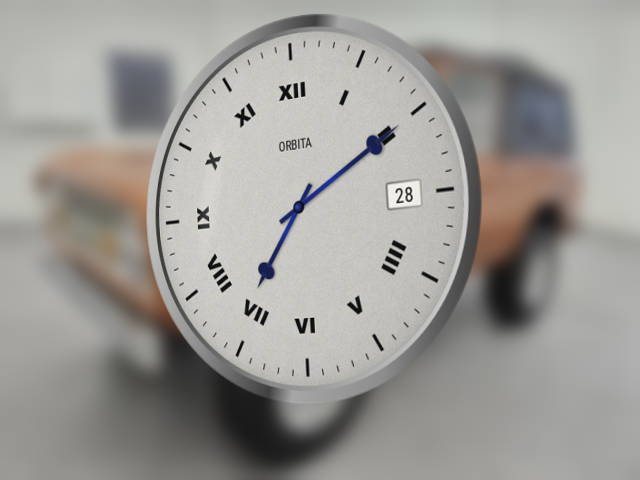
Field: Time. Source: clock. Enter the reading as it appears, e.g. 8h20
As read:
7h10
